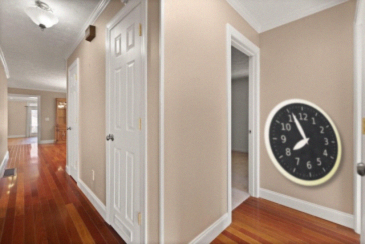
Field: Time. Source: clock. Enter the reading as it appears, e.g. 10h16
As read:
7h56
